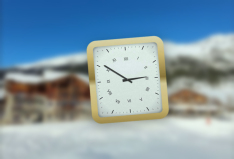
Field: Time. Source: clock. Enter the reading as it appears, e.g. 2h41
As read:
2h51
